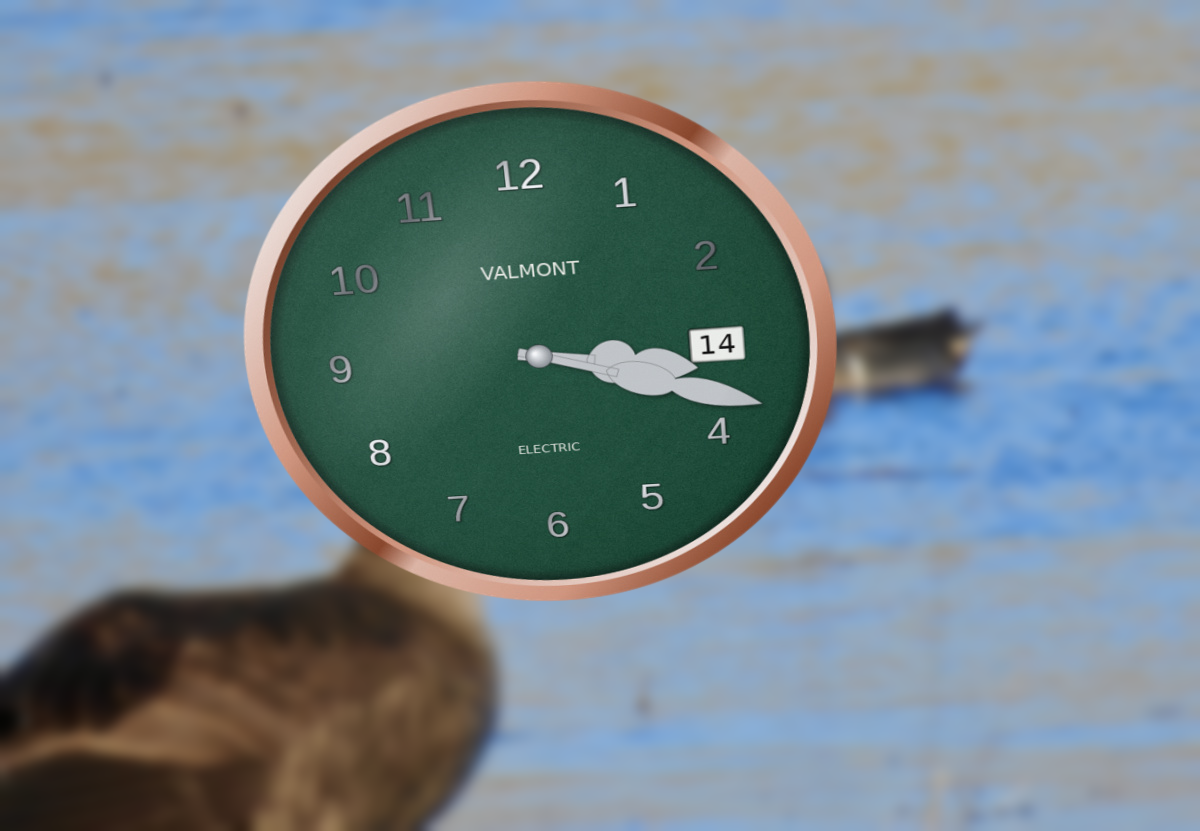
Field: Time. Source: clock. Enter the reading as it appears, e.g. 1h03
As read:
3h18
